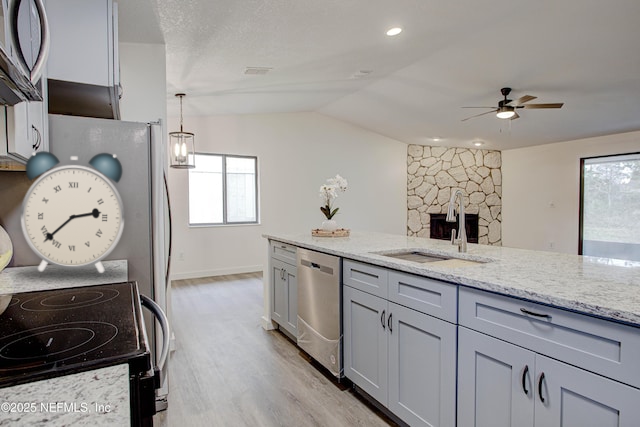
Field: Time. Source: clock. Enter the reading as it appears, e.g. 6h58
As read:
2h38
